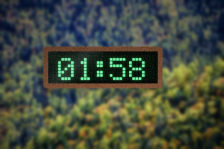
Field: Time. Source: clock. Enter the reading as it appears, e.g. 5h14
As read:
1h58
